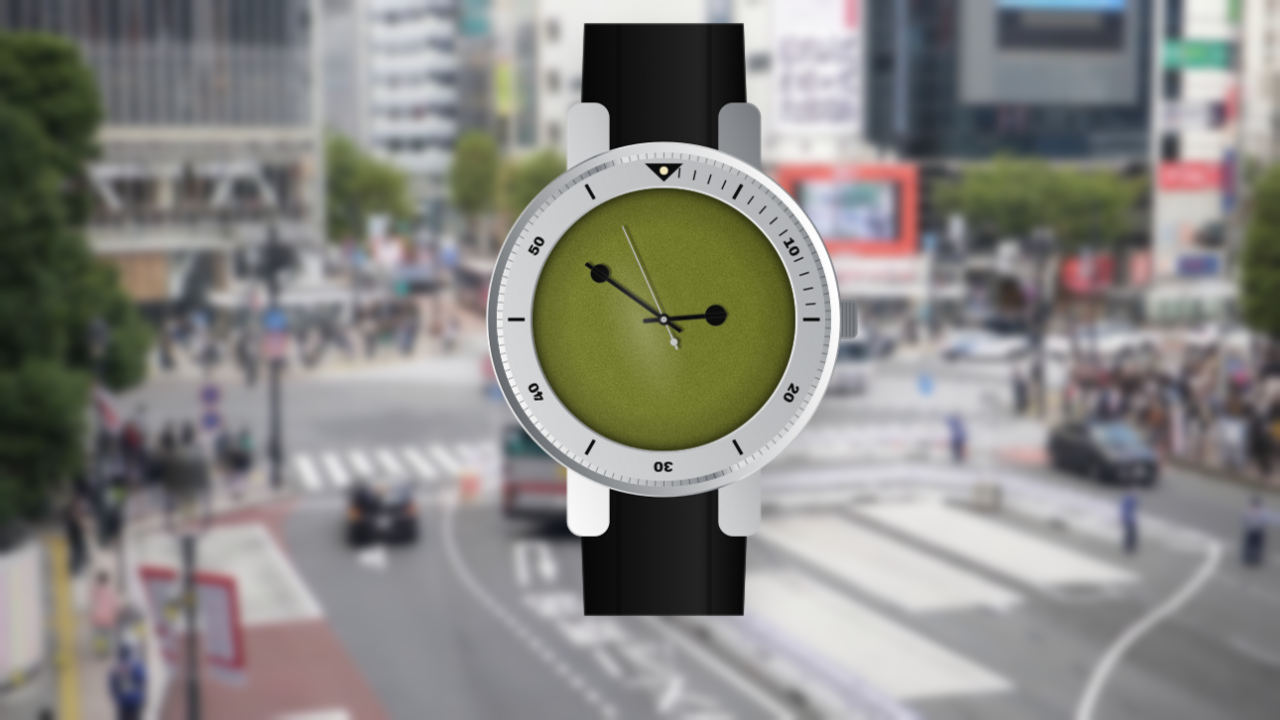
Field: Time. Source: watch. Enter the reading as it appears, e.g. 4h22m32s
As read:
2h50m56s
